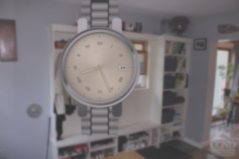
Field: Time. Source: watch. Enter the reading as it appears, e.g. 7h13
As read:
8h26
